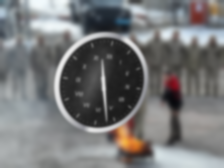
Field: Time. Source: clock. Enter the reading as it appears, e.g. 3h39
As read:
11h27
